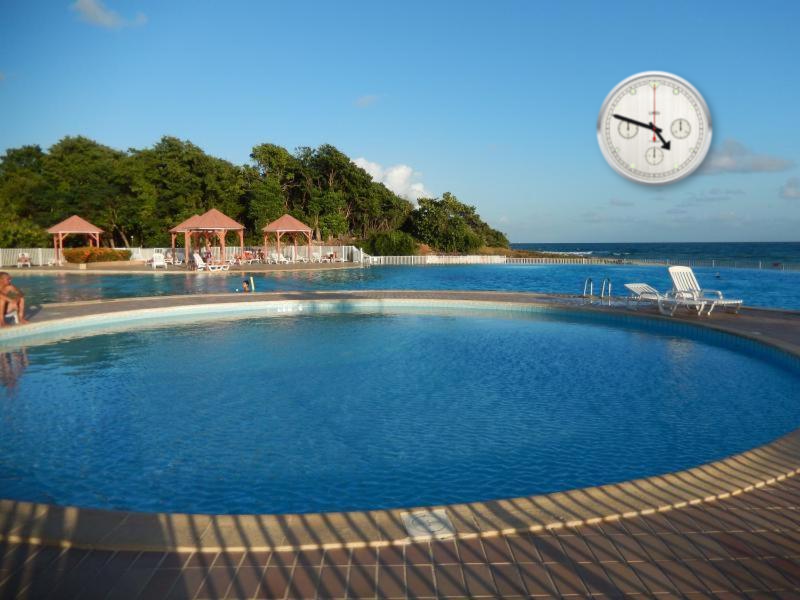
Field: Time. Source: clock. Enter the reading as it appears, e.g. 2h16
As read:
4h48
